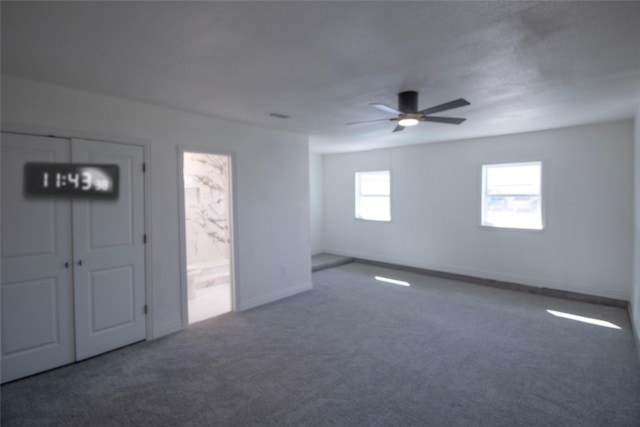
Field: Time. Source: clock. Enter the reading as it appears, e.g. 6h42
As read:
11h43
